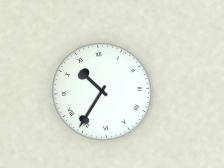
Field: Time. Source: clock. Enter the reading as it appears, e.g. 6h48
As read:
10h36
